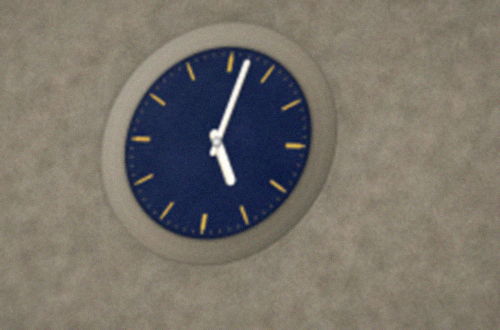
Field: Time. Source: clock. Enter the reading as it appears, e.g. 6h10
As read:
5h02
